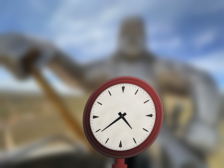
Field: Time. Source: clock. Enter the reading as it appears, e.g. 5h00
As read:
4h39
